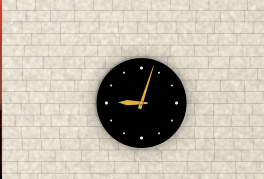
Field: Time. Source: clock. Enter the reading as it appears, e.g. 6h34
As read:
9h03
